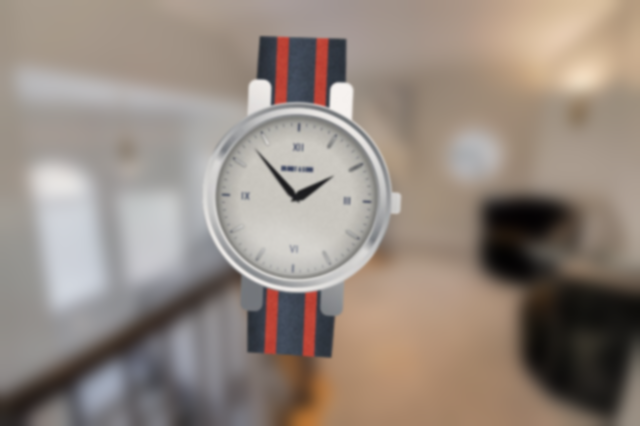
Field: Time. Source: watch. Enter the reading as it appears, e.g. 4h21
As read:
1h53
